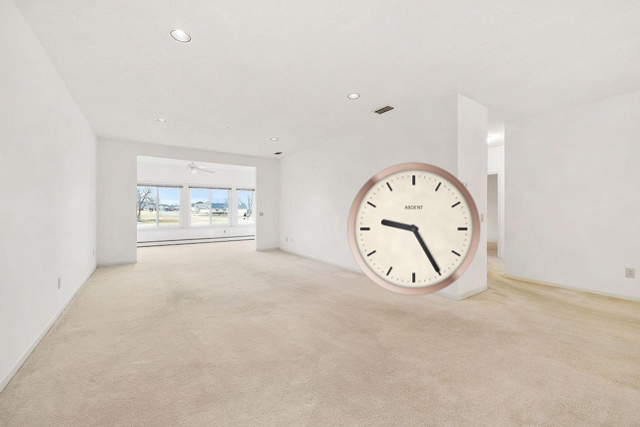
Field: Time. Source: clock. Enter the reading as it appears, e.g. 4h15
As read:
9h25
